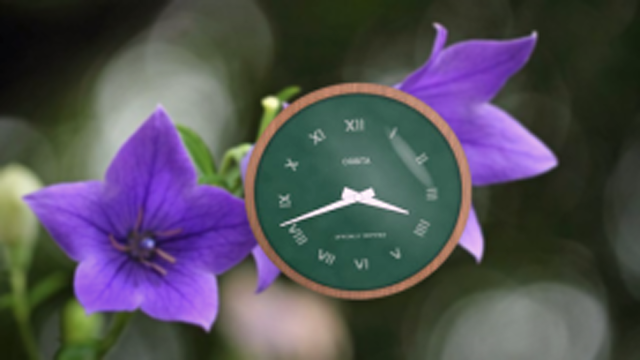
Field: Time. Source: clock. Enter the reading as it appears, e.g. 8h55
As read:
3h42
